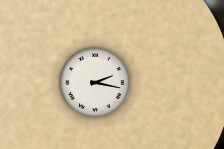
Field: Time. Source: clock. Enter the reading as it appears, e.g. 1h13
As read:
2h17
